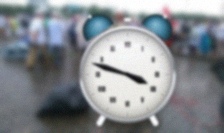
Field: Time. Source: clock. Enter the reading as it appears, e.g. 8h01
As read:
3h48
